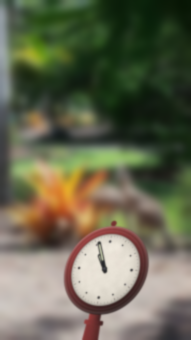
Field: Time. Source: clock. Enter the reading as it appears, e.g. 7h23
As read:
10h56
